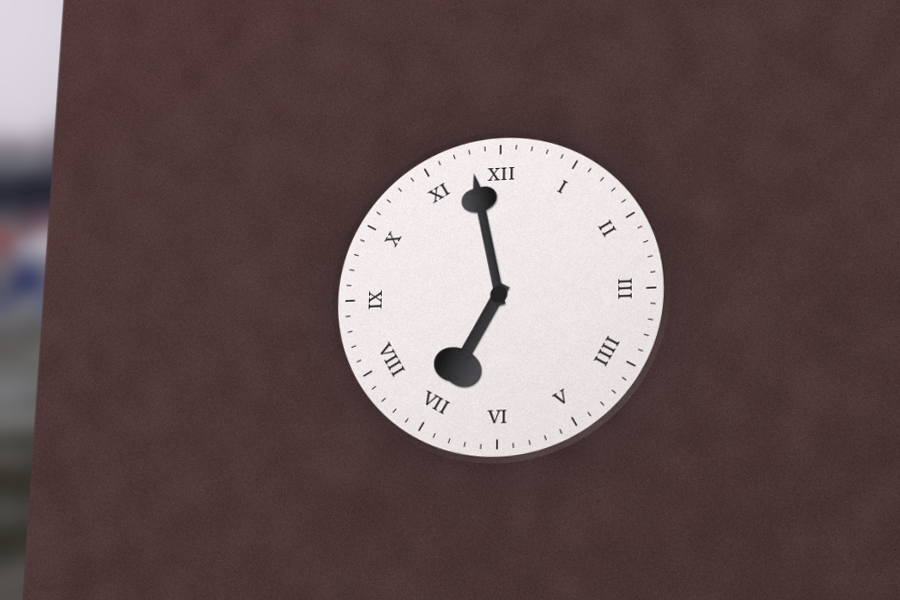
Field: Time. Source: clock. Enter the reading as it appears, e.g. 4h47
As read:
6h58
